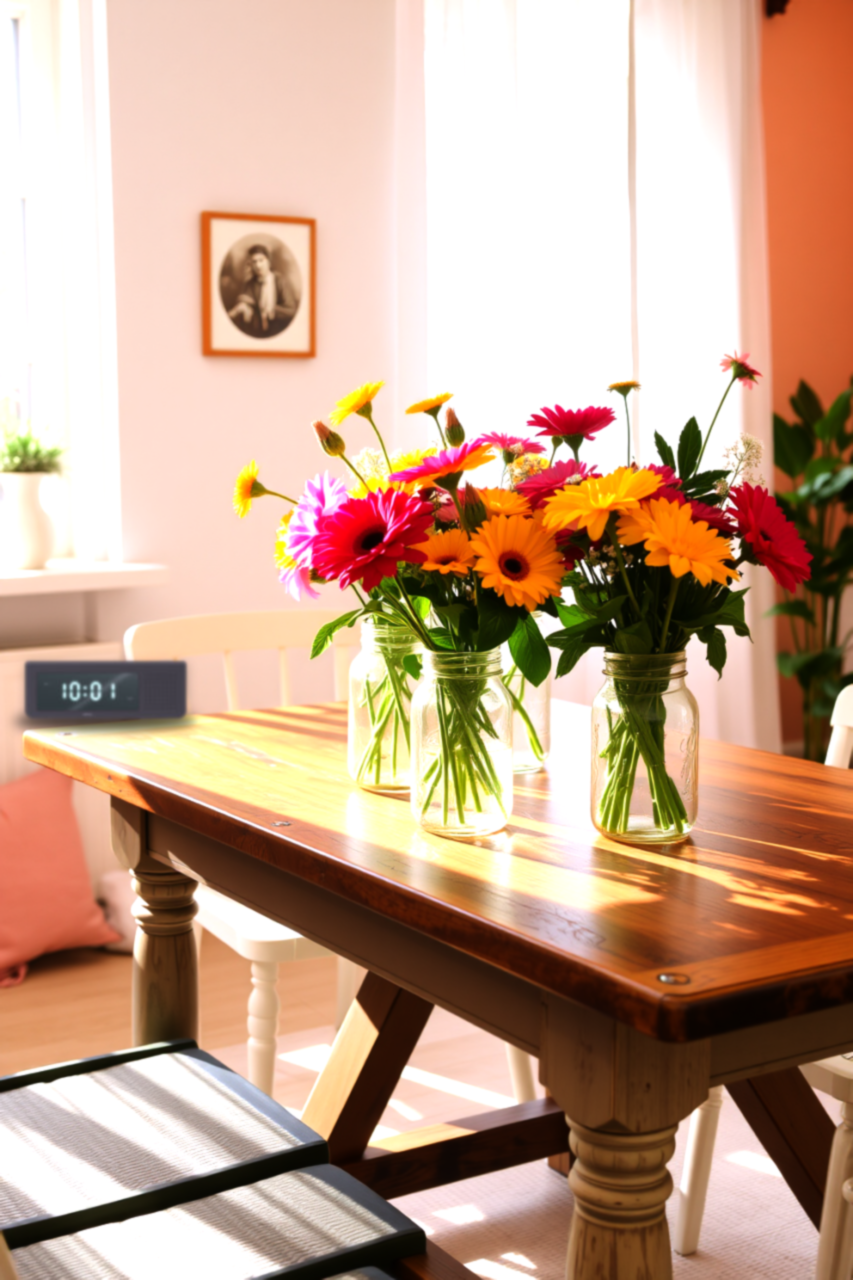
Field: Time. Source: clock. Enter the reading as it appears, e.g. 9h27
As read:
10h01
